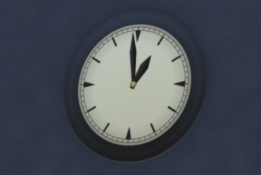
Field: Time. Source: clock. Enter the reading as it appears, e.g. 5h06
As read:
12h59
